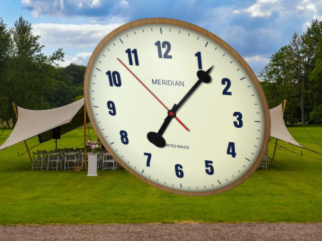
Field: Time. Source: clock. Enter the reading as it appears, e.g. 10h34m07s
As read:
7h06m53s
